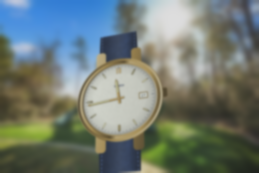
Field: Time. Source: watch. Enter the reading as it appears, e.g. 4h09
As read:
11h44
